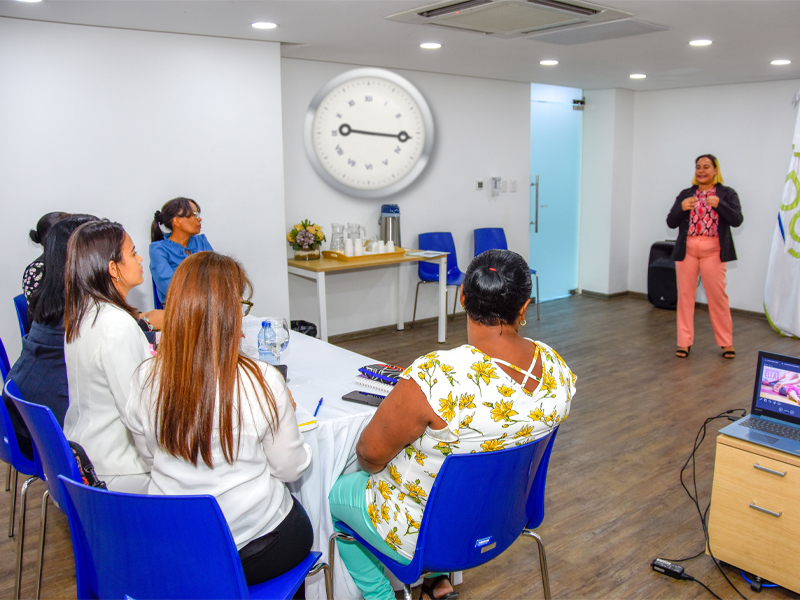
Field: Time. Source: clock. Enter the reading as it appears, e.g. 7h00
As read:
9h16
